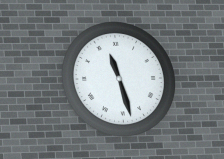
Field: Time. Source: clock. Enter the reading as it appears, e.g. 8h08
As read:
11h28
